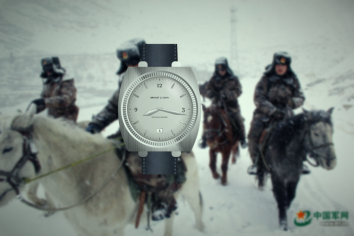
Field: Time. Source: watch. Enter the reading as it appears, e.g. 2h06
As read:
8h17
